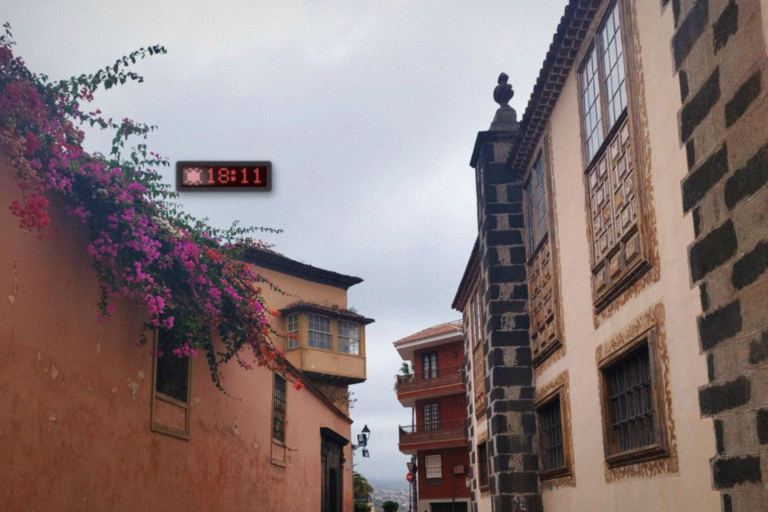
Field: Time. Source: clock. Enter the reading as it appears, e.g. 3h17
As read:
18h11
